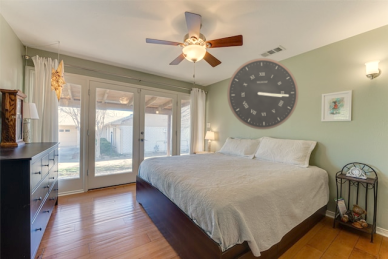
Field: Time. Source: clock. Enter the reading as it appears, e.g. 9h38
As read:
3h16
